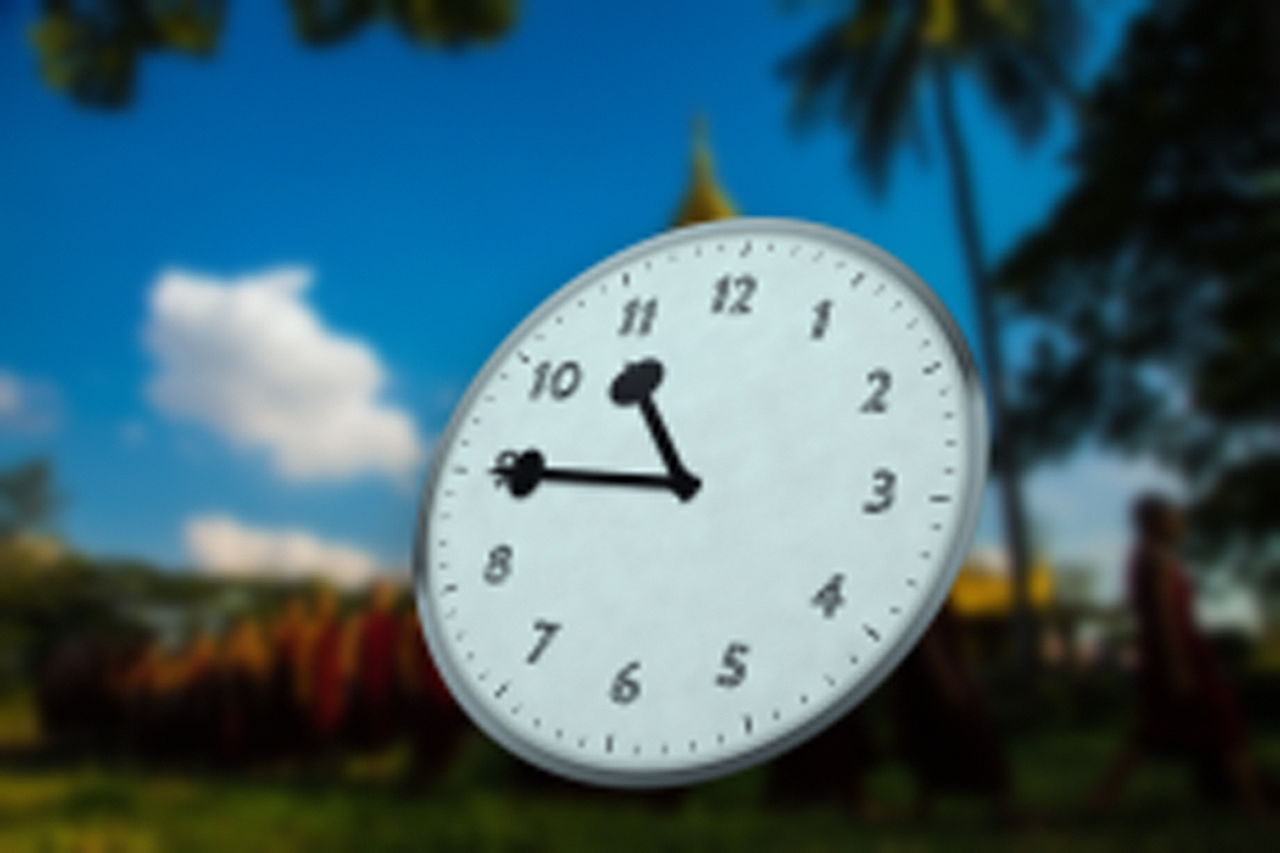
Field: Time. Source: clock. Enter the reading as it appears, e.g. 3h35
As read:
10h45
